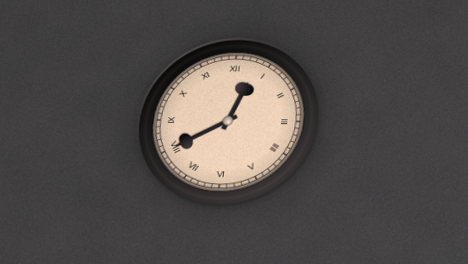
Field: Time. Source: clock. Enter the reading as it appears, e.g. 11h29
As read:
12h40
